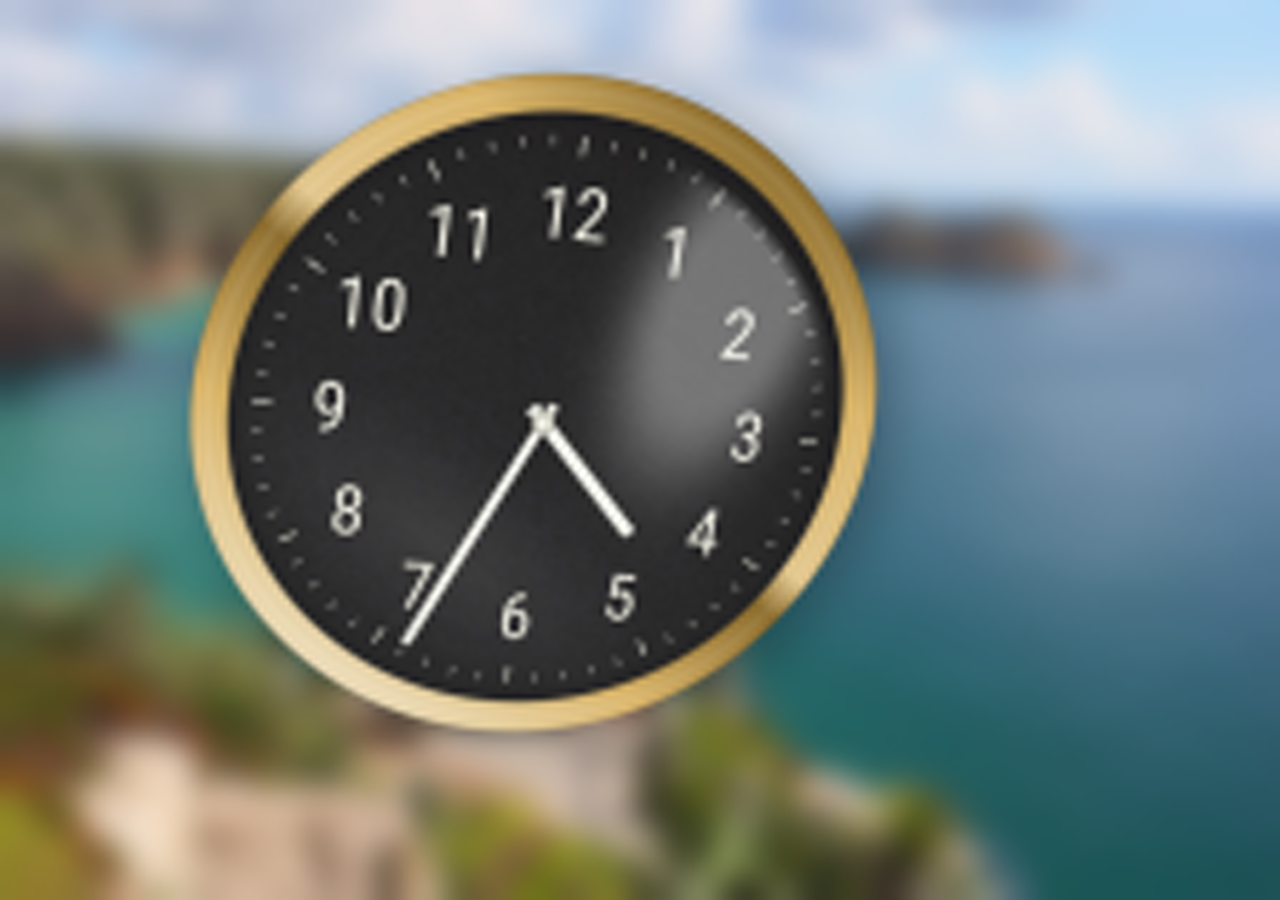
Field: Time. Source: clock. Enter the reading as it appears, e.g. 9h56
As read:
4h34
